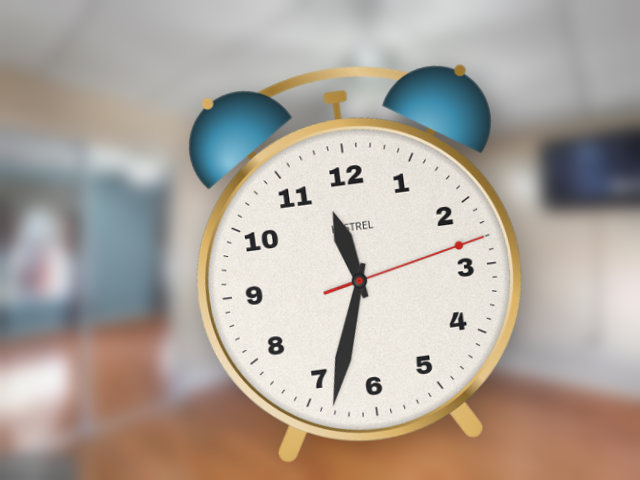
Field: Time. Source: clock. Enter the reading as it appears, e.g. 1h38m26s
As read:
11h33m13s
